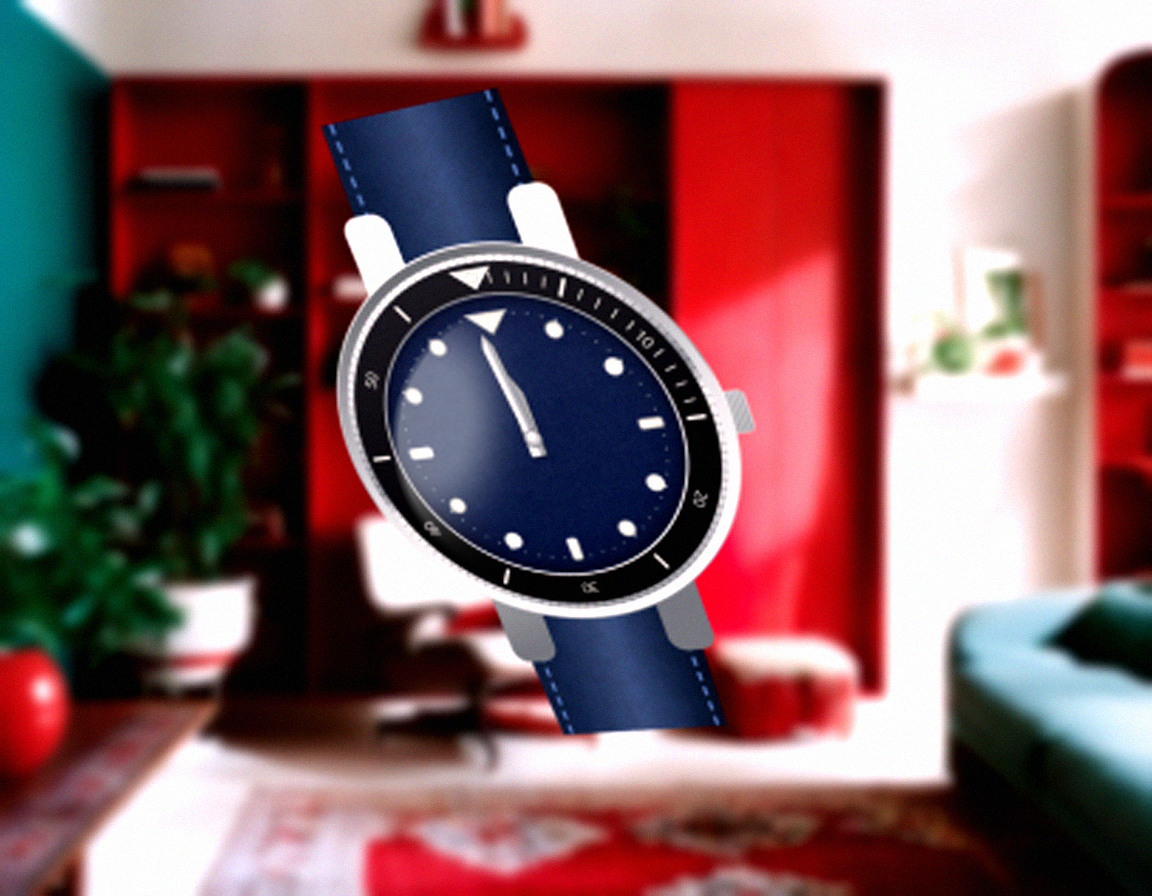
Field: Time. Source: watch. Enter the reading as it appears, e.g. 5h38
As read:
11h59
